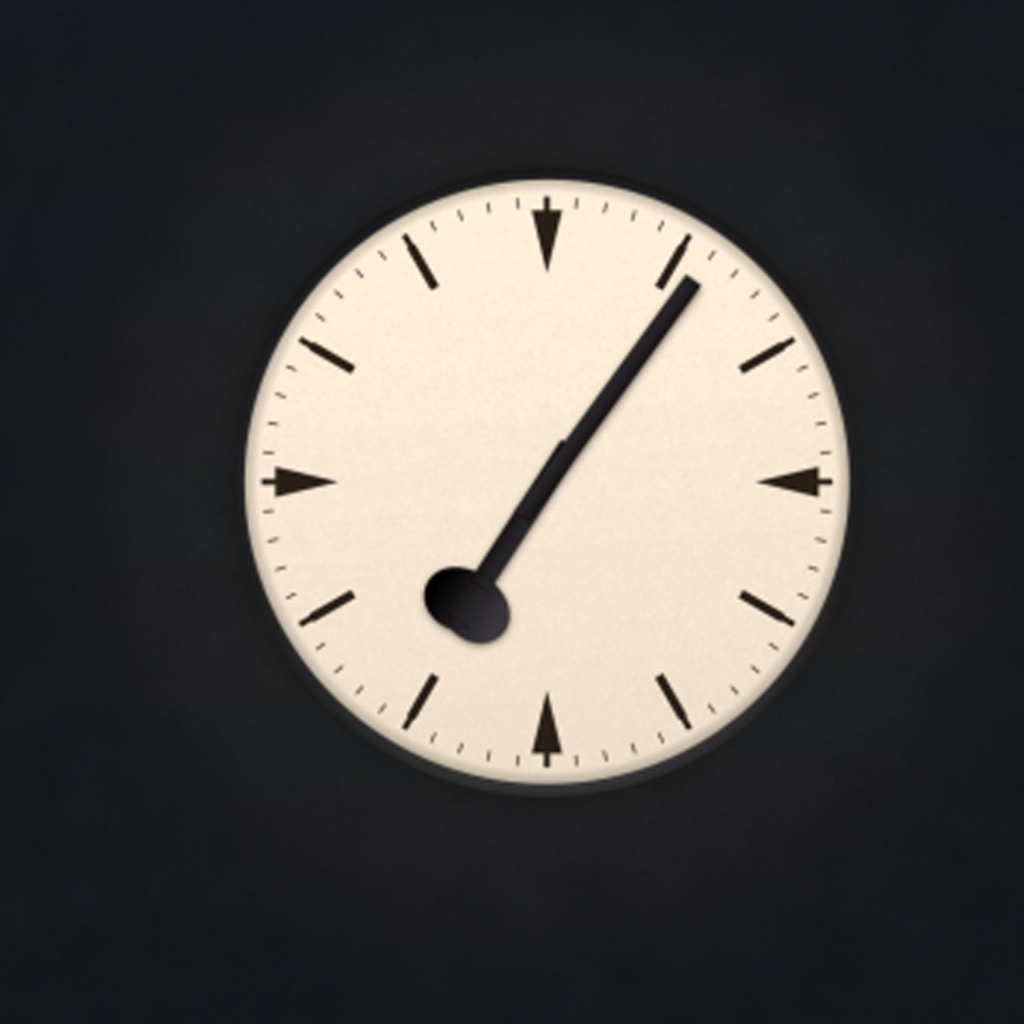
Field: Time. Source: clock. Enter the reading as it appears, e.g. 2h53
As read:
7h06
